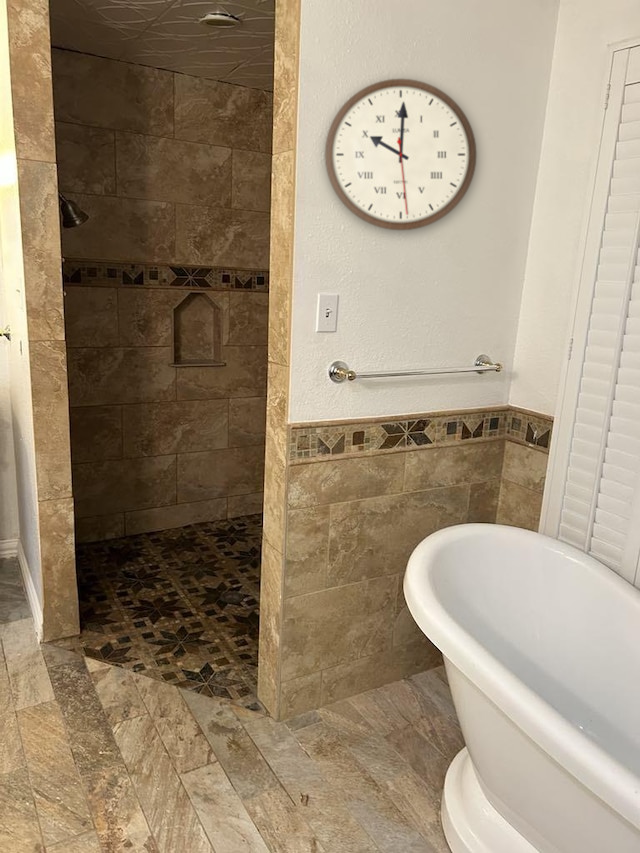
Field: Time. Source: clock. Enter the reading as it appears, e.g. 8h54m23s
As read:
10h00m29s
